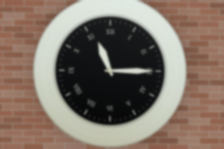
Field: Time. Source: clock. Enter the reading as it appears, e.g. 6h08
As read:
11h15
